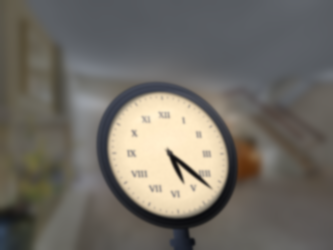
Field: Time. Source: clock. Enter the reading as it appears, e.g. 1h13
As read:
5h22
